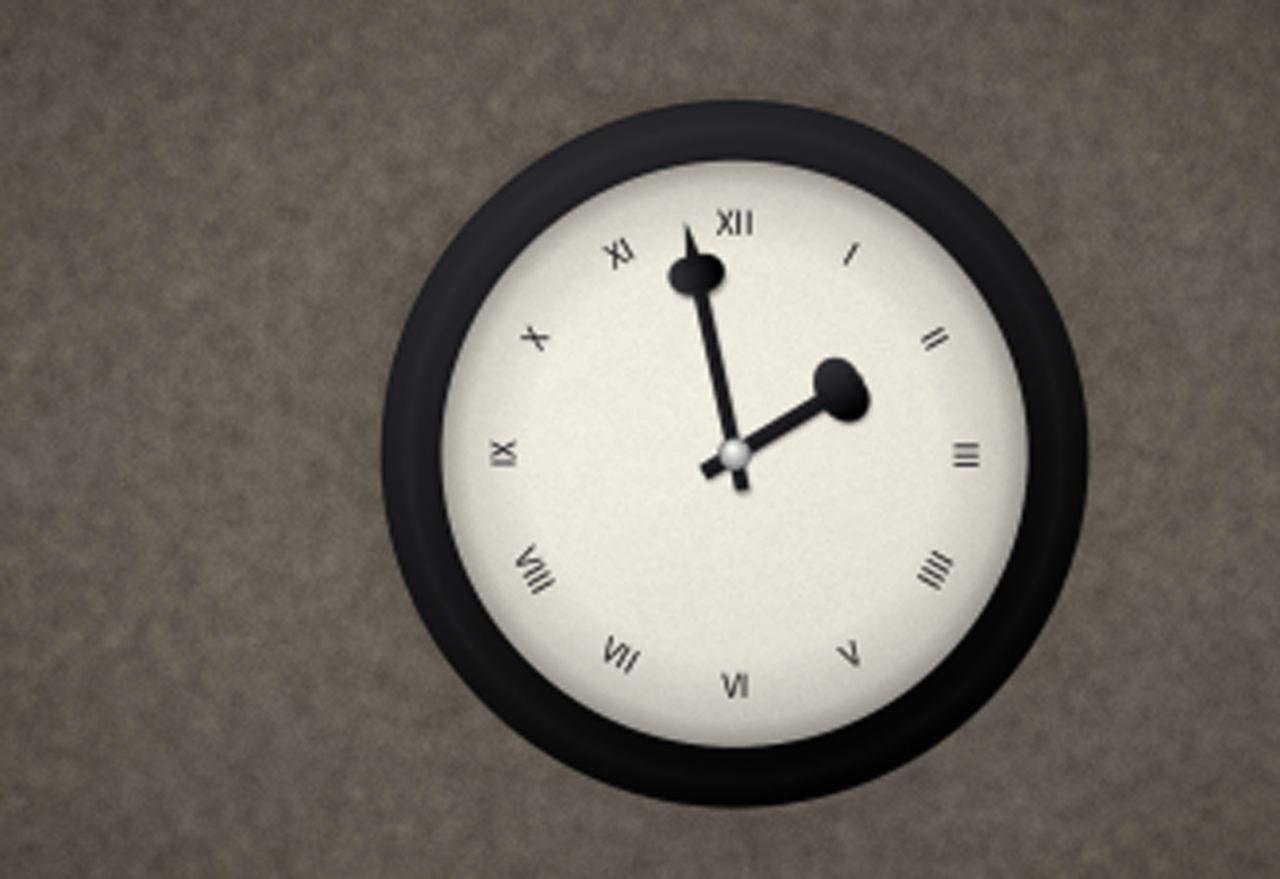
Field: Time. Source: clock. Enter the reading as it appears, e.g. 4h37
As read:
1h58
